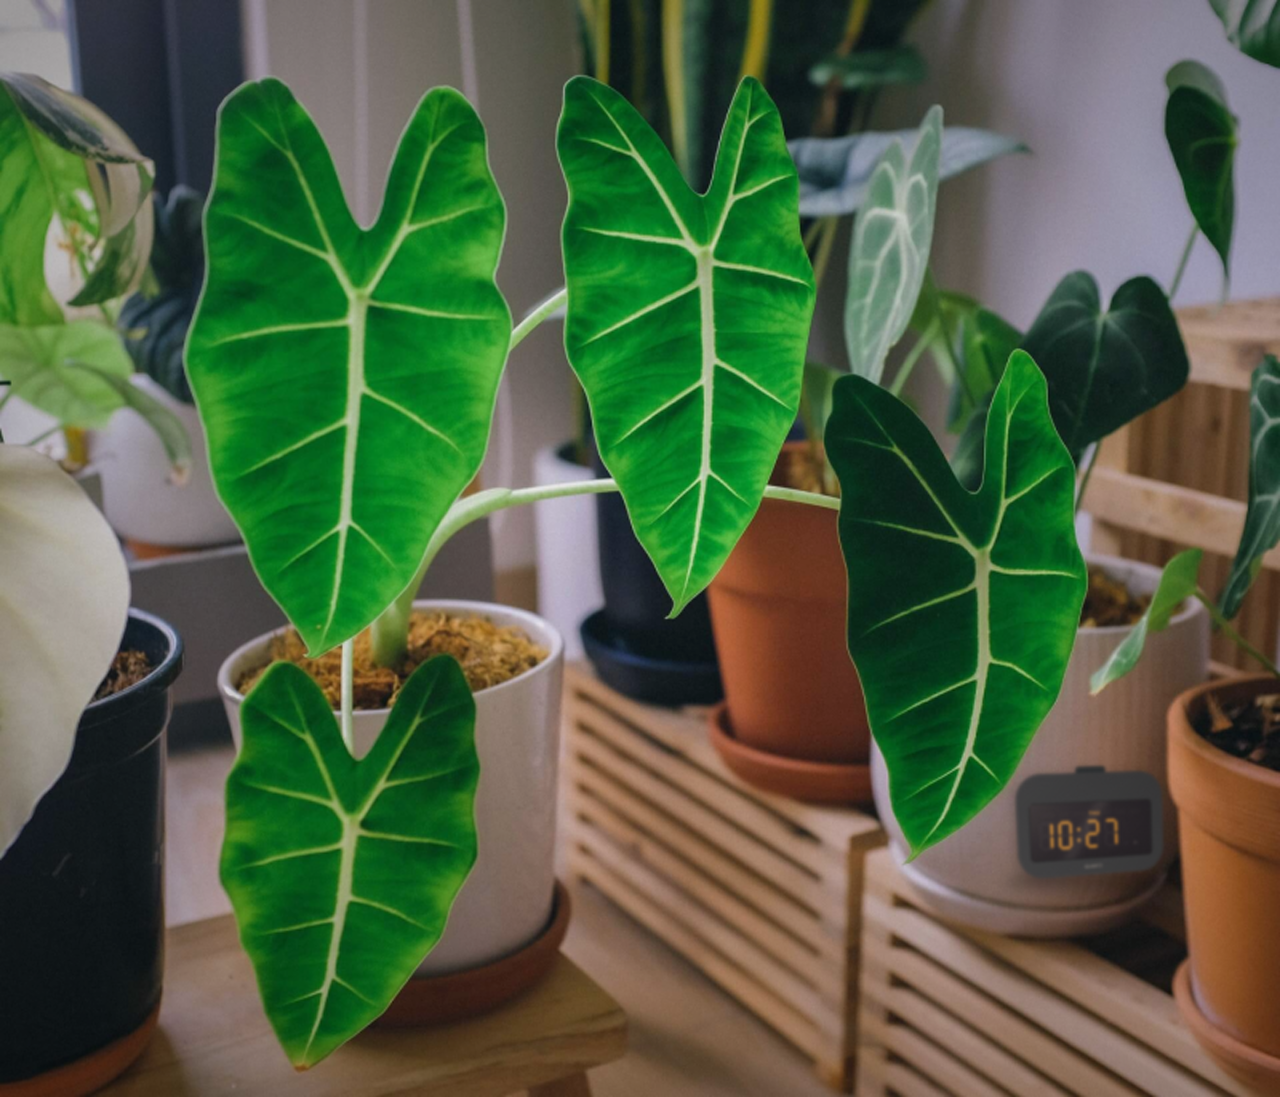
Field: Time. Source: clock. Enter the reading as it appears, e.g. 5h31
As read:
10h27
